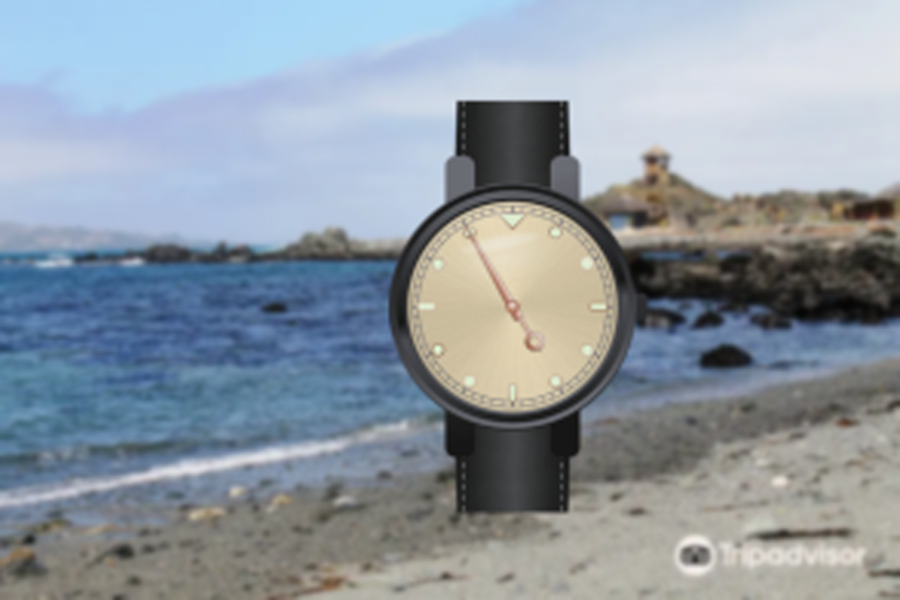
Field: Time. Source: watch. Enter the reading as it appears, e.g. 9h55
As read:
4h55
